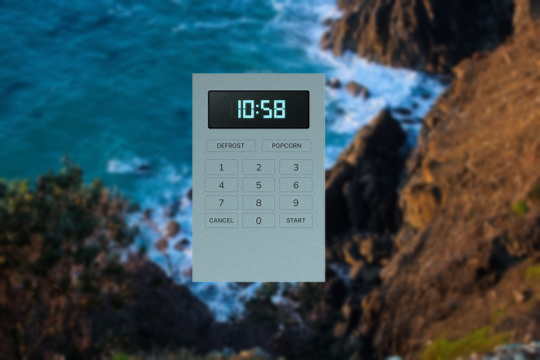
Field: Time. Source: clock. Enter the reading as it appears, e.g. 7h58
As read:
10h58
